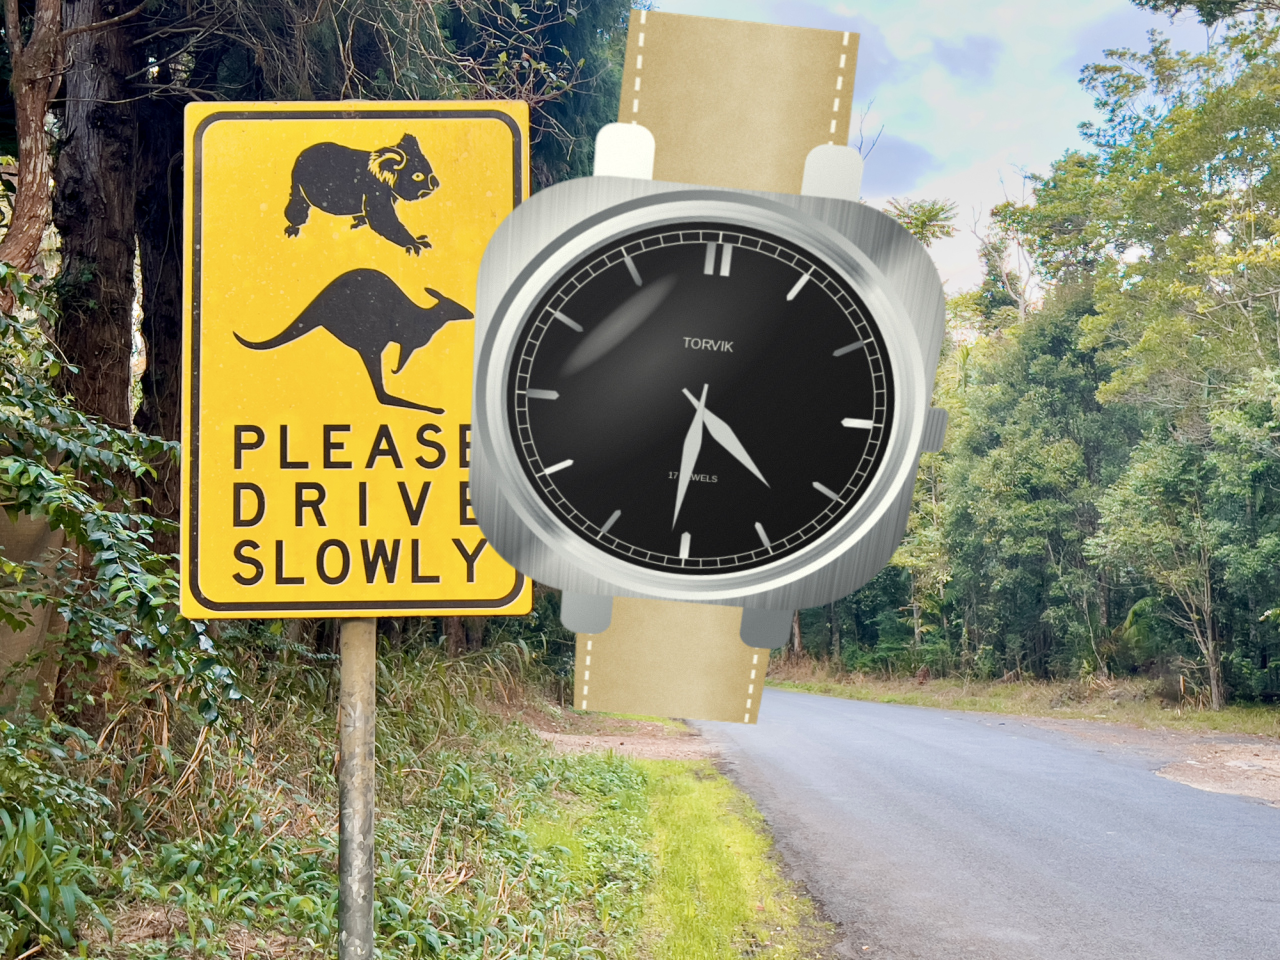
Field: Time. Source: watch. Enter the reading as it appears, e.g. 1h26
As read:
4h31
